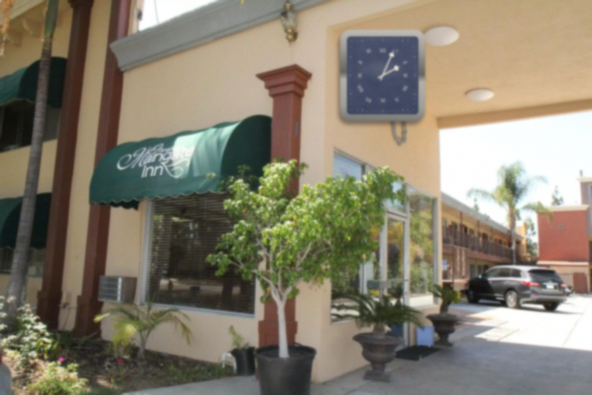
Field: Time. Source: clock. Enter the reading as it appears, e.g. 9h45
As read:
2h04
